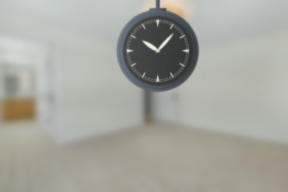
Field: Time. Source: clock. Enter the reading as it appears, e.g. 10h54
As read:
10h07
